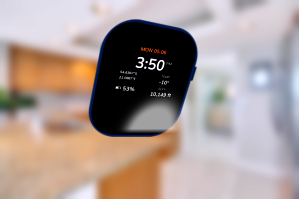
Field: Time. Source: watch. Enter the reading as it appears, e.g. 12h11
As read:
3h50
